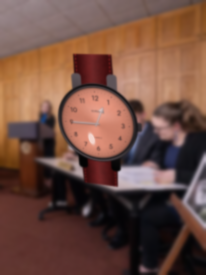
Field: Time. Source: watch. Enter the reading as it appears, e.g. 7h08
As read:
12h45
